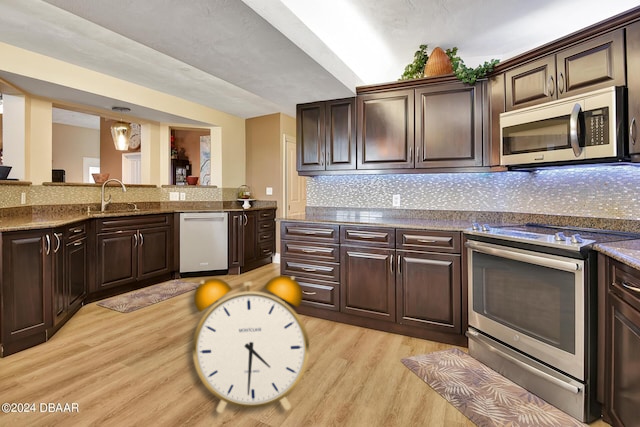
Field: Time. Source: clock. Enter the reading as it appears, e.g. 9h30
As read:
4h31
